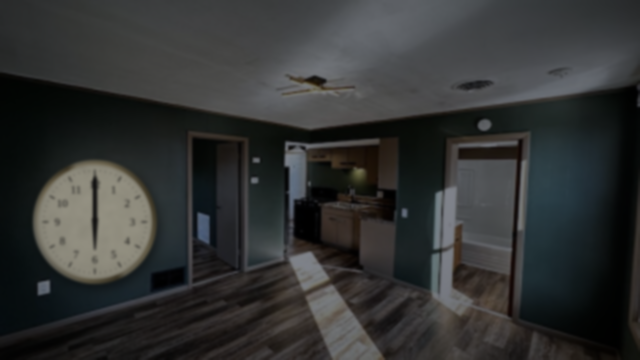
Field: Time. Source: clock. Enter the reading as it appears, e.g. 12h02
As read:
6h00
